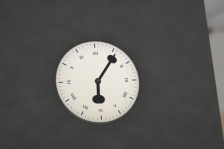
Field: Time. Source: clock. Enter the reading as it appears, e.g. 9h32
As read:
6h06
